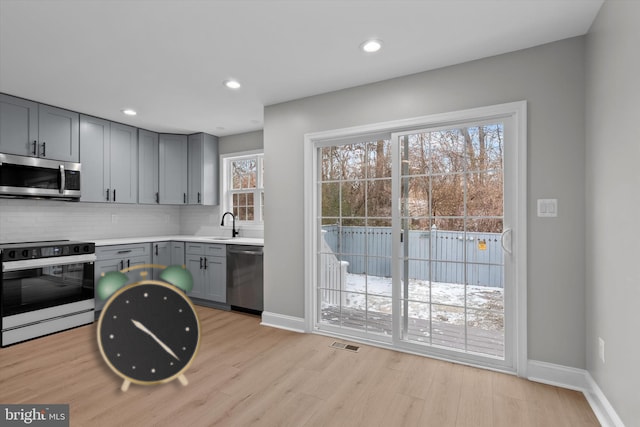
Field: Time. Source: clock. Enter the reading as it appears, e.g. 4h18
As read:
10h23
